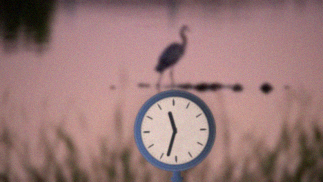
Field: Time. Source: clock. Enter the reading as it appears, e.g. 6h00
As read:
11h33
